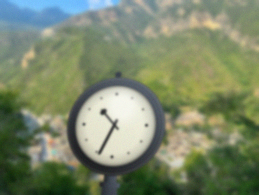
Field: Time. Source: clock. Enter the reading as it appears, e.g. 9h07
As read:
10h34
